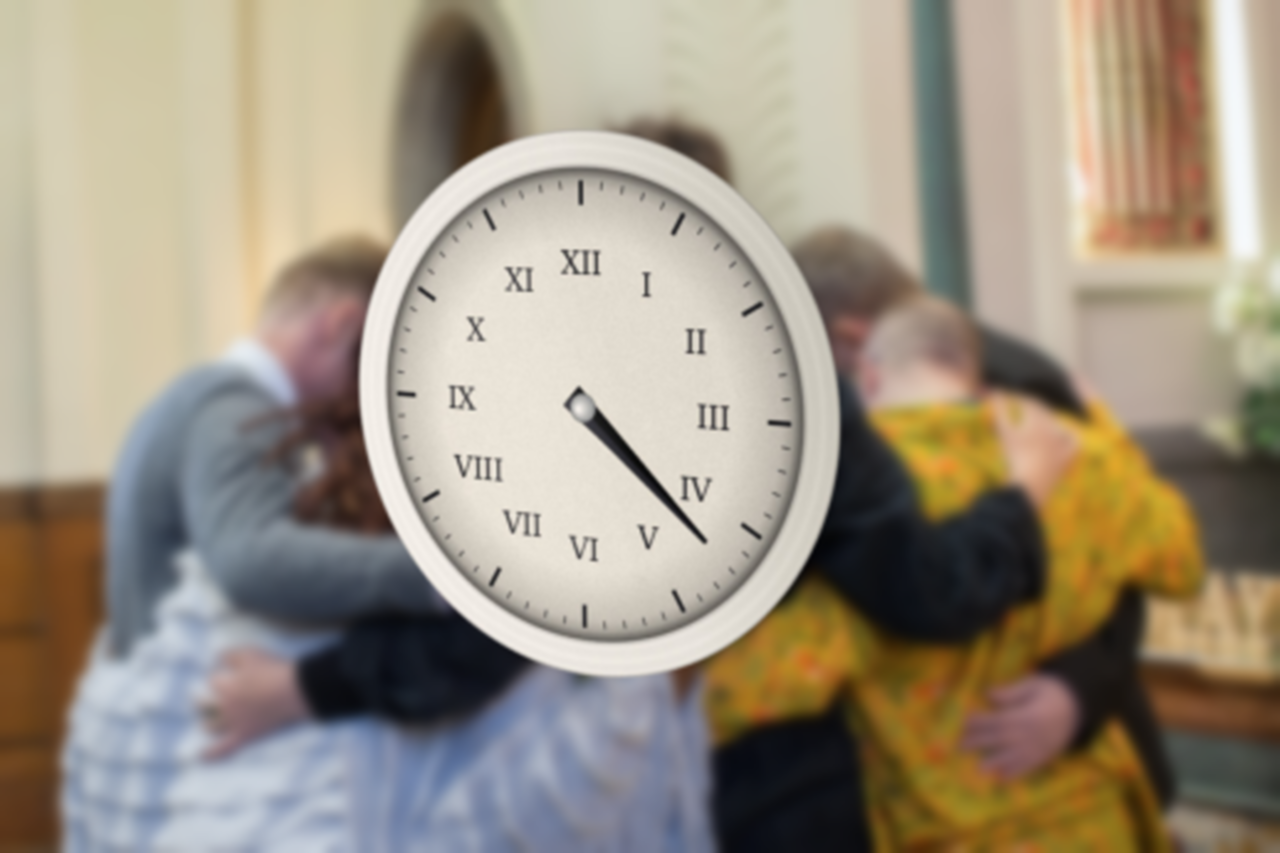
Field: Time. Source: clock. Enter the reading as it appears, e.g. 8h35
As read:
4h22
